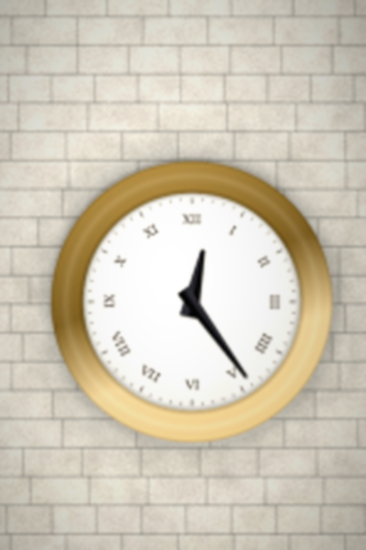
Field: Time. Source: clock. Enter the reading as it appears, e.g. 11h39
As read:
12h24
